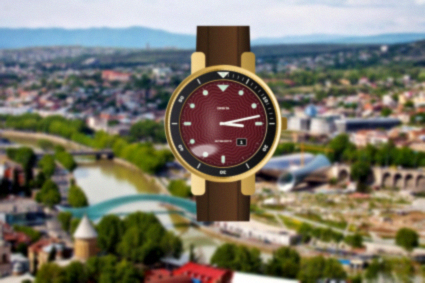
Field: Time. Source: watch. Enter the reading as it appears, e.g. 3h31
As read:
3h13
